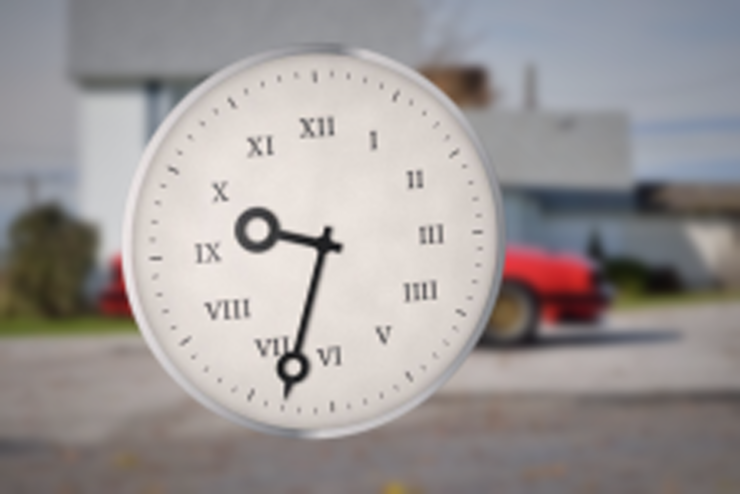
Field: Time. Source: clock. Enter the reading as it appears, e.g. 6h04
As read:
9h33
